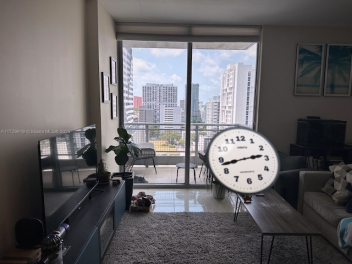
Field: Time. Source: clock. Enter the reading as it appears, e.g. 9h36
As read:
2h43
